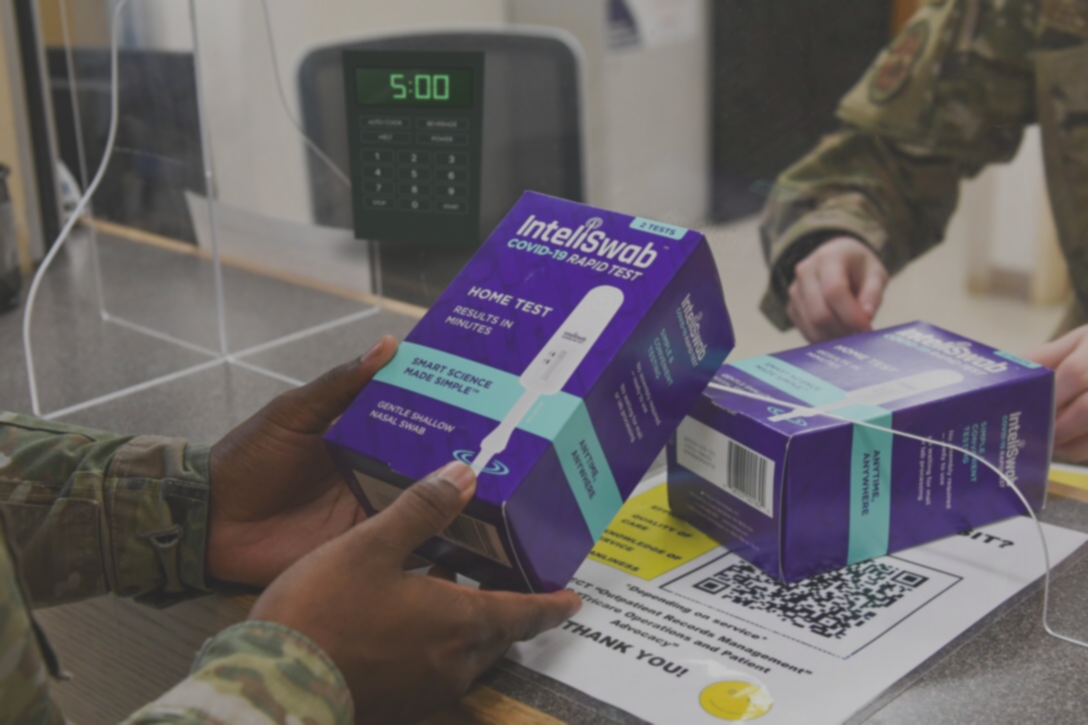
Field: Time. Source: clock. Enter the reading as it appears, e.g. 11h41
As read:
5h00
